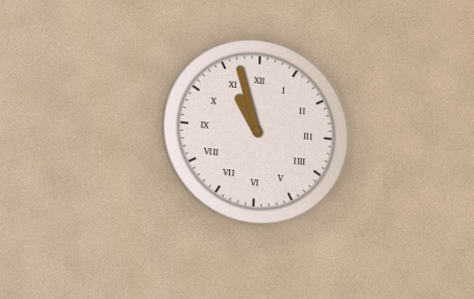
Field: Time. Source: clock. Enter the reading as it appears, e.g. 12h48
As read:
10h57
